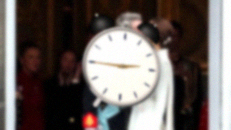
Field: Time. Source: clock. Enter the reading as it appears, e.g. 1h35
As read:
2h45
